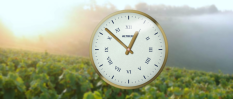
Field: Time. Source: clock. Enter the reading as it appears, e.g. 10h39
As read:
12h52
